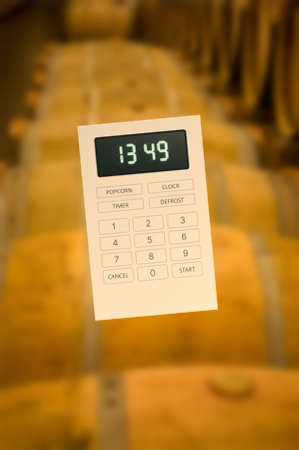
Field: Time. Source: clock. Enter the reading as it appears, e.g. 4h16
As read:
13h49
